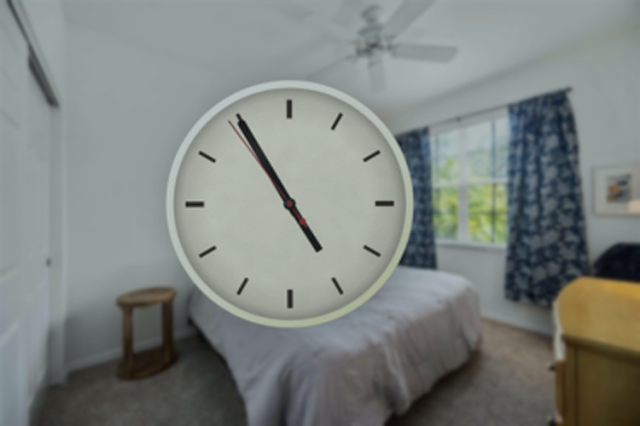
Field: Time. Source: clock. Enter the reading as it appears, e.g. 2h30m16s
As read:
4h54m54s
